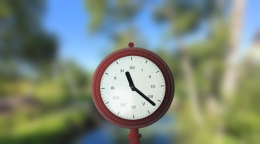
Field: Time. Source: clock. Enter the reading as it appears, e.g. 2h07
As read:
11h22
